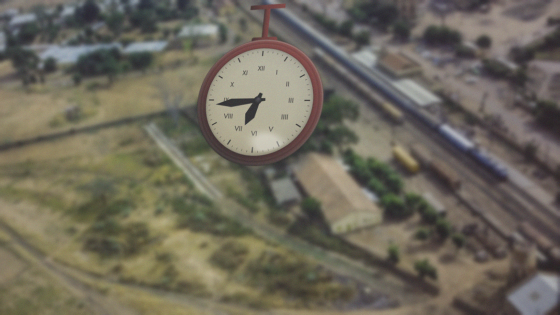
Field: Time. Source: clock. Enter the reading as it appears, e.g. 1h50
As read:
6h44
